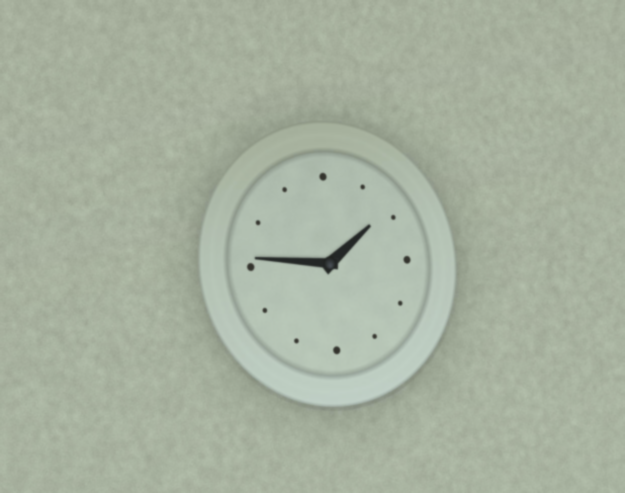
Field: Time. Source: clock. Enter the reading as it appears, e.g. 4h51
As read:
1h46
